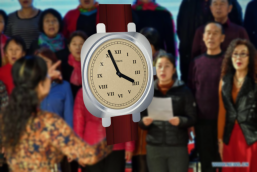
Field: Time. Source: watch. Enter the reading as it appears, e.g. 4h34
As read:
3h56
